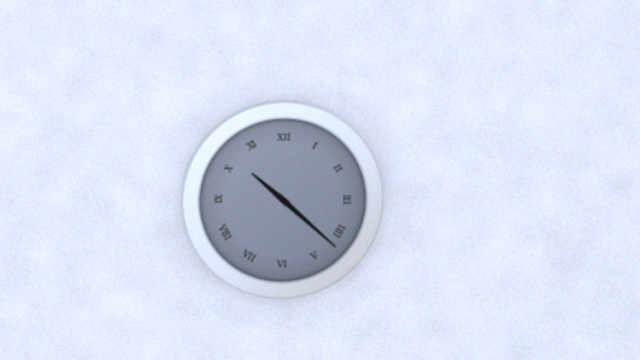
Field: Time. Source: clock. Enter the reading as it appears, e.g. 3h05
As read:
10h22
